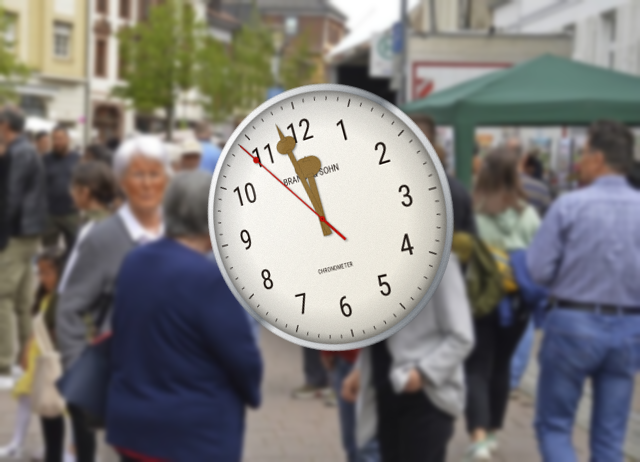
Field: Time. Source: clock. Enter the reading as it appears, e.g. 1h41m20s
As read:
11h57m54s
